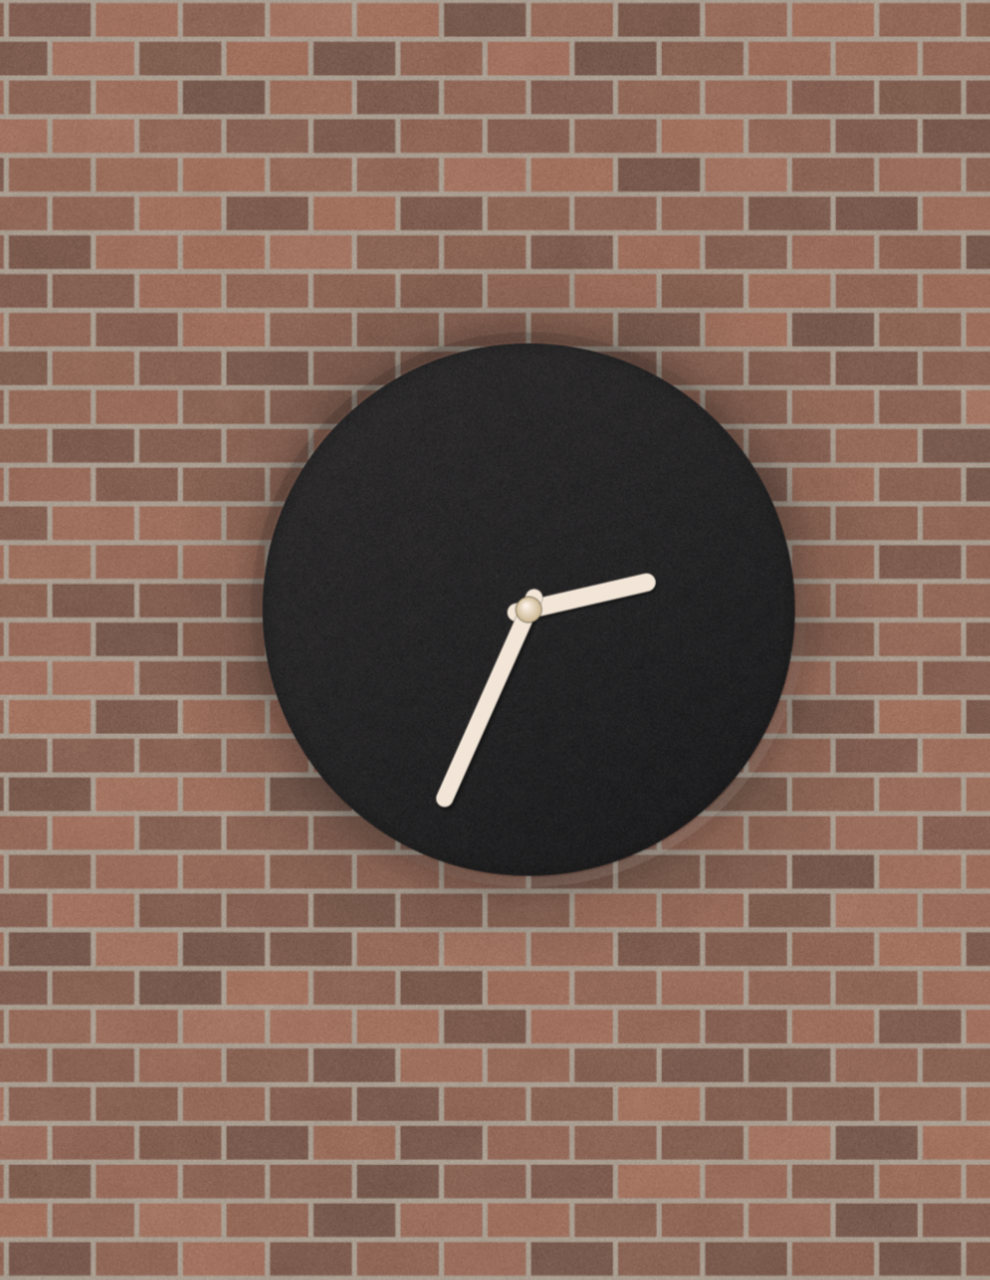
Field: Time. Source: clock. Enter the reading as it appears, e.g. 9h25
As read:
2h34
